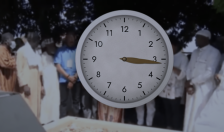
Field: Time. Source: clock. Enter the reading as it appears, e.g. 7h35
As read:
3h16
